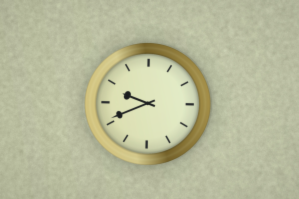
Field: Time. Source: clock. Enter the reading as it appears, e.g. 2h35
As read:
9h41
